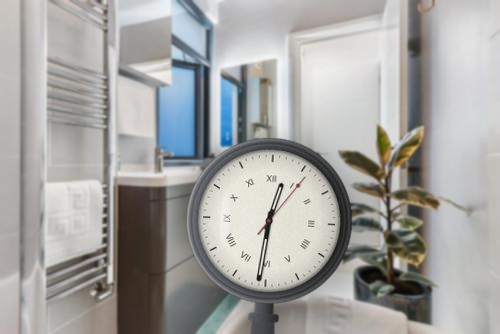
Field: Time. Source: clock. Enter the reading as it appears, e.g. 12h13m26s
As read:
12h31m06s
